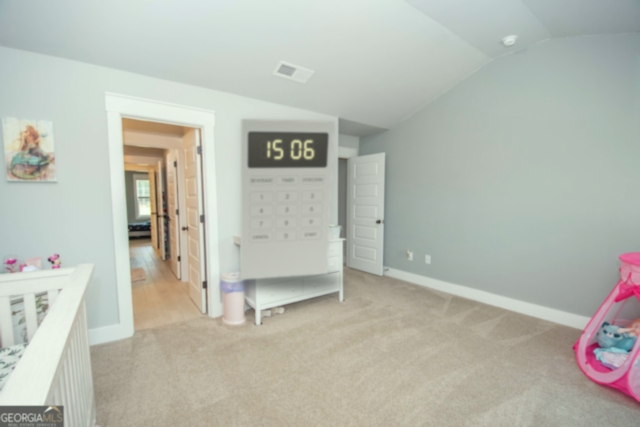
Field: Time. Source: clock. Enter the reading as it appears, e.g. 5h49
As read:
15h06
